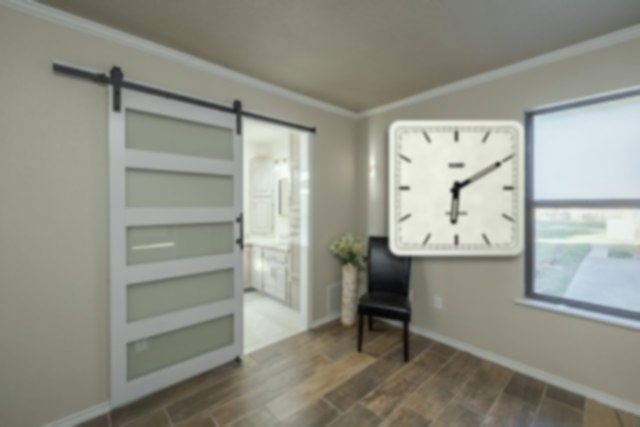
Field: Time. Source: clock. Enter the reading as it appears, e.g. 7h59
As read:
6h10
